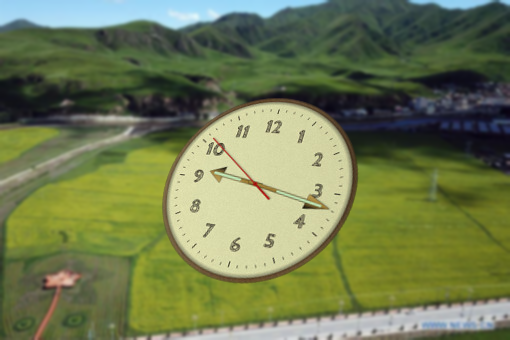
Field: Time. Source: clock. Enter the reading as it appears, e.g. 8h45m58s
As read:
9h16m51s
